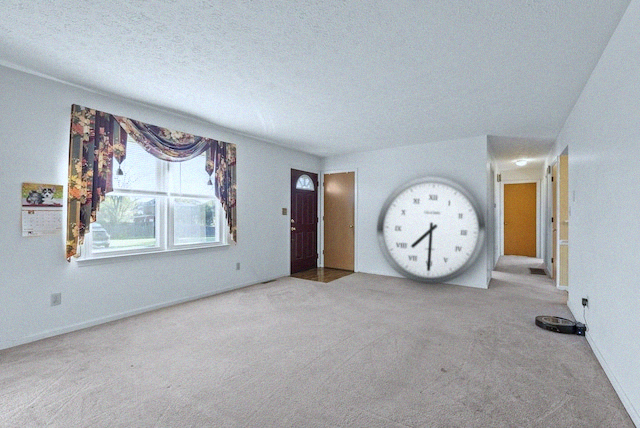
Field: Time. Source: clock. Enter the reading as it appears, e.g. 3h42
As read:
7h30
